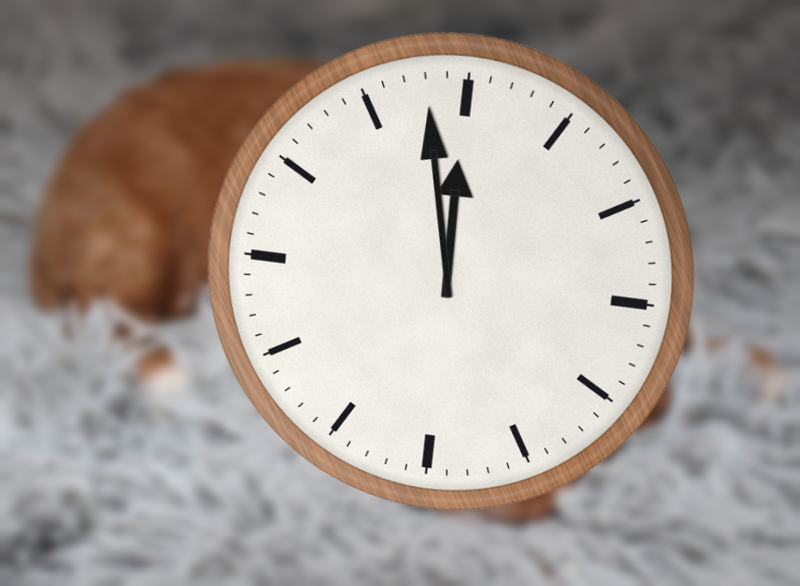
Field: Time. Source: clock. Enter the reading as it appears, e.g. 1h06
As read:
11h58
